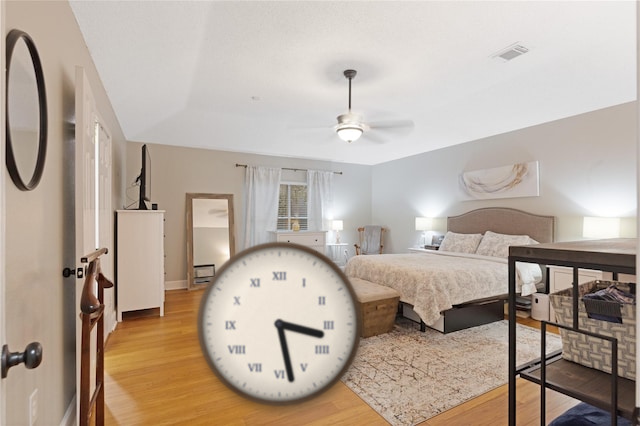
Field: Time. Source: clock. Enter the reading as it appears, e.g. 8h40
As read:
3h28
